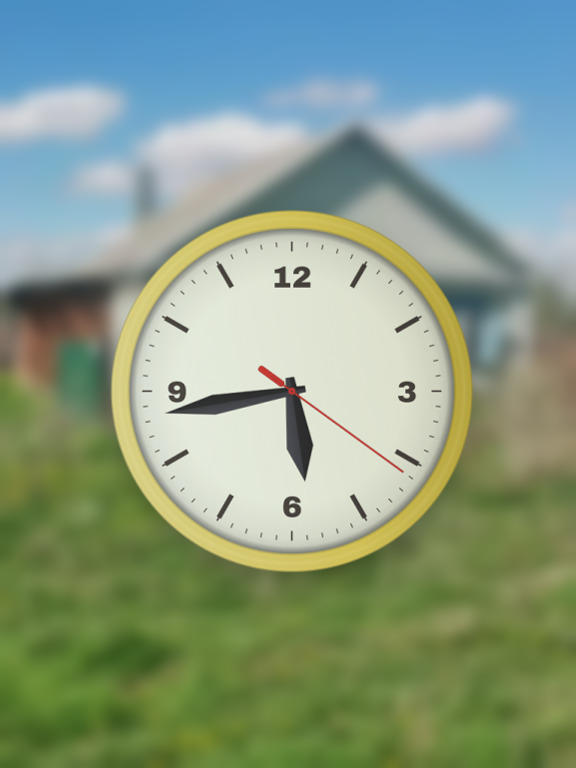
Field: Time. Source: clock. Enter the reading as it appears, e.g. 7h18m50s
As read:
5h43m21s
